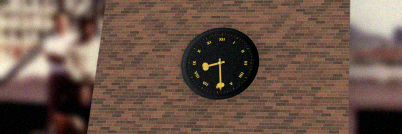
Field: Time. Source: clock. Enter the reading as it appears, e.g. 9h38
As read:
8h29
